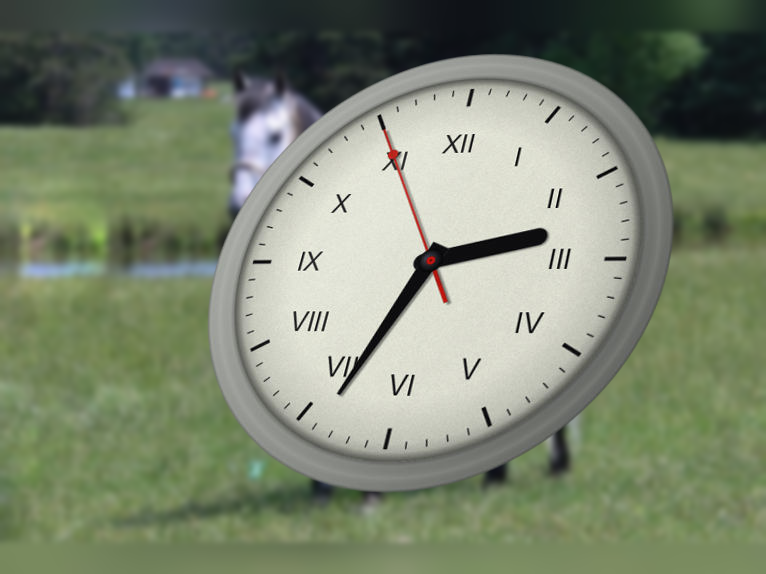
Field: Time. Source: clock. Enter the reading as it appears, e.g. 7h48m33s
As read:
2h33m55s
